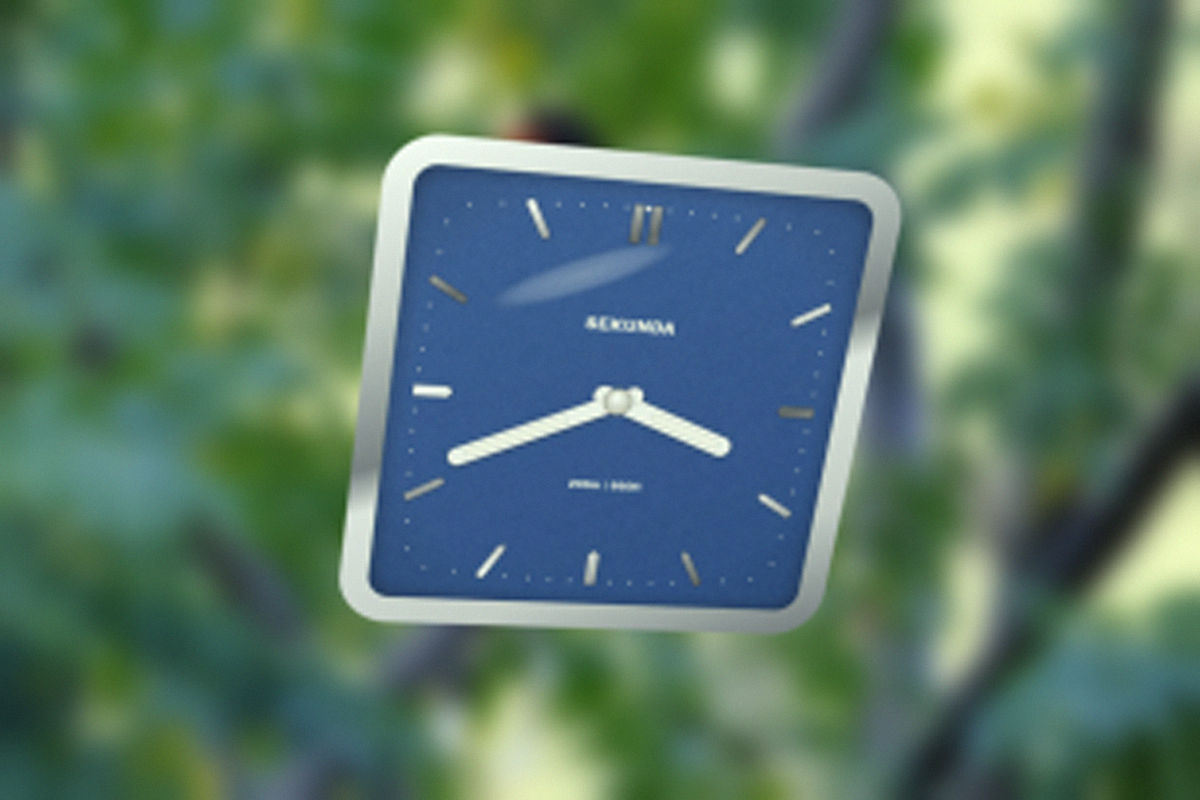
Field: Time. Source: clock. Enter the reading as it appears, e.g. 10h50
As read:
3h41
